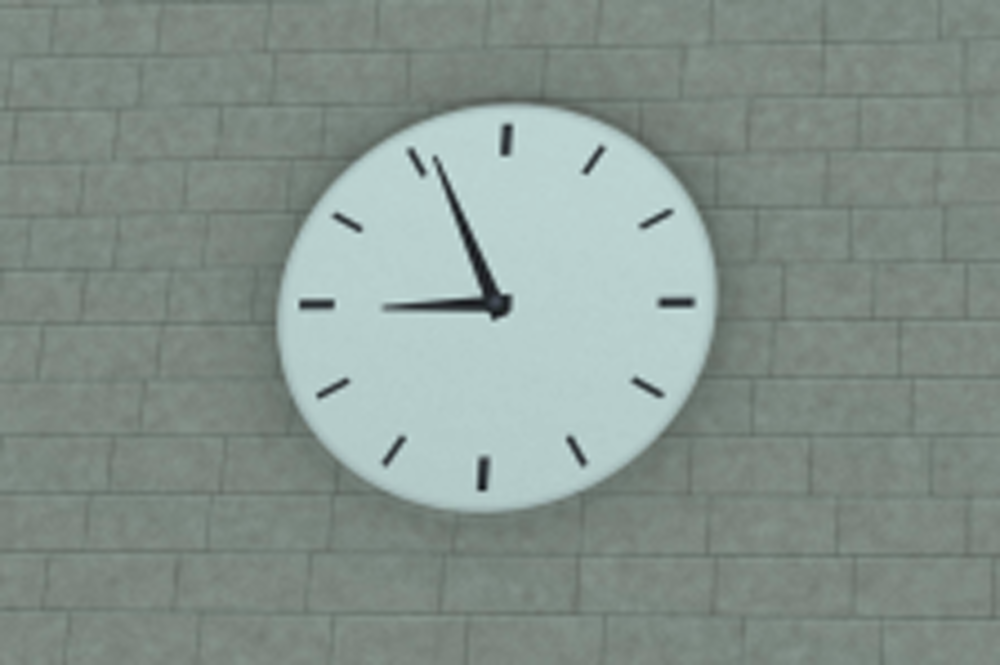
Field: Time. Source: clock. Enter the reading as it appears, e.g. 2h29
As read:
8h56
